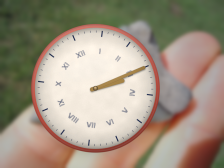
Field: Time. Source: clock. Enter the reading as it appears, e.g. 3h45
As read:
3h15
